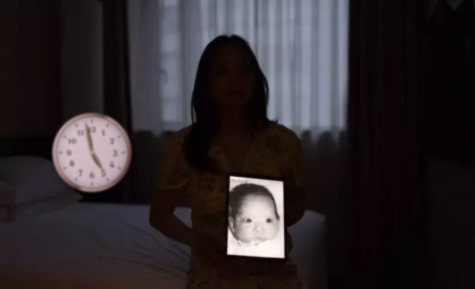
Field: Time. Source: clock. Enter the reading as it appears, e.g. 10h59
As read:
4h58
